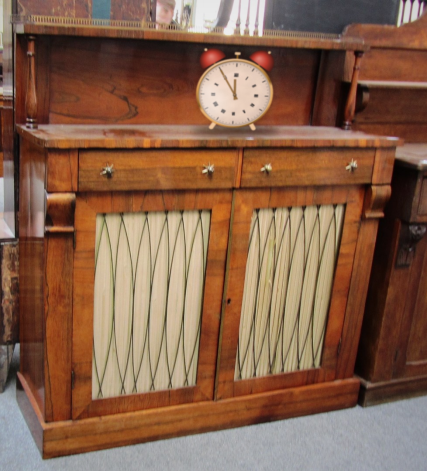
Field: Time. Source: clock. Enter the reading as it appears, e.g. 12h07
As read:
11h55
